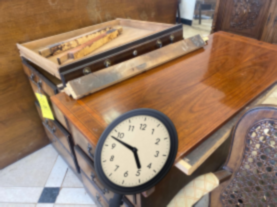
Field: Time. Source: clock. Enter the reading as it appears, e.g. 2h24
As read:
4h48
